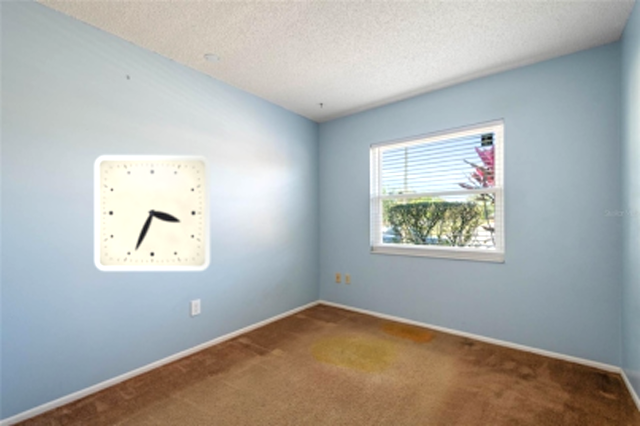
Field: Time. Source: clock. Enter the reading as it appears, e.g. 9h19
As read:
3h34
